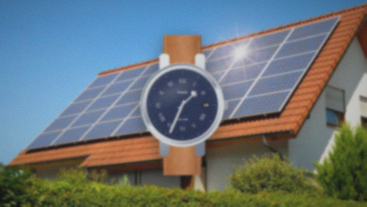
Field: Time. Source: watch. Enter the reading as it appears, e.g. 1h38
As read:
1h34
